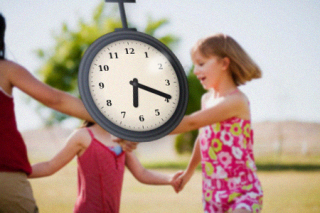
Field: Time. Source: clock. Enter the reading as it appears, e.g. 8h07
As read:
6h19
